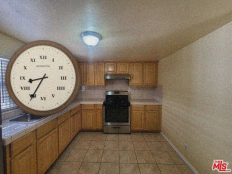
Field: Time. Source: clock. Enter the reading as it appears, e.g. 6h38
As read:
8h35
